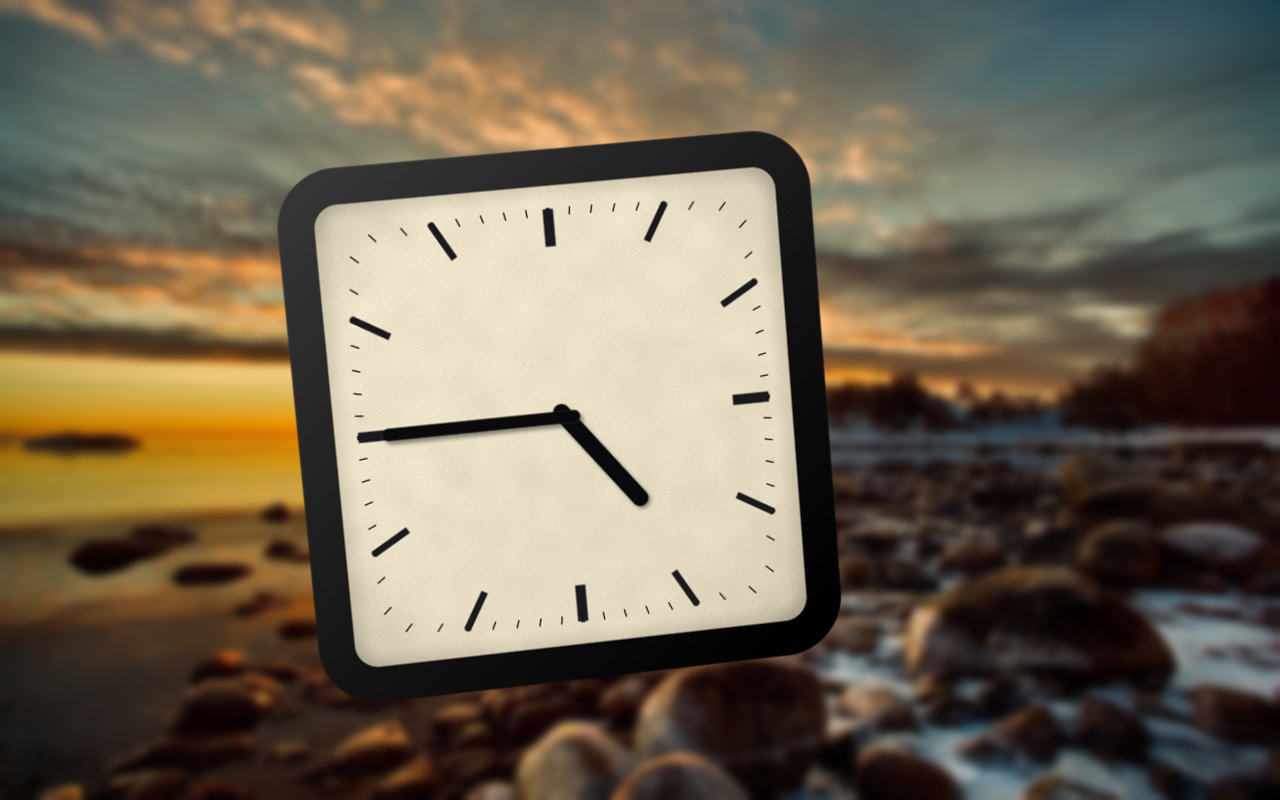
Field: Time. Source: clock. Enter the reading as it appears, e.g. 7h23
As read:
4h45
